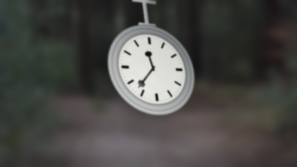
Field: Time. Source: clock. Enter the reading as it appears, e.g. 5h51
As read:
11h37
